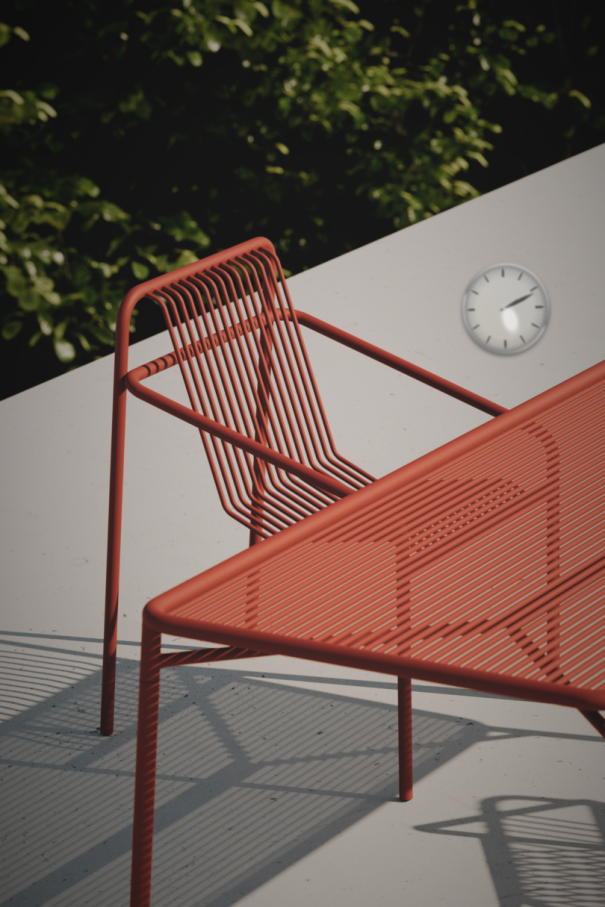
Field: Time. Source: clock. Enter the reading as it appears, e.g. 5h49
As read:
2h11
